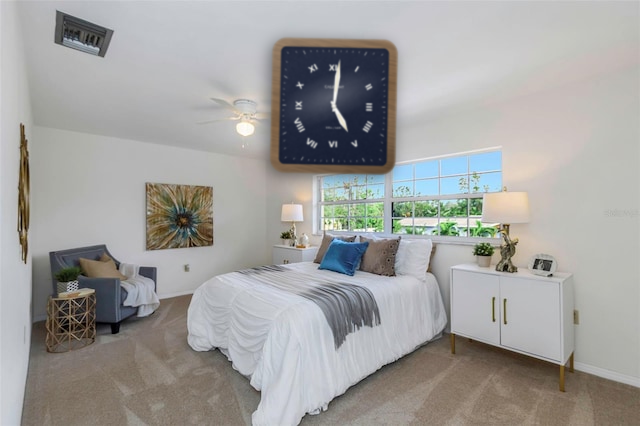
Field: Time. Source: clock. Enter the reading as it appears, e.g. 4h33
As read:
5h01
